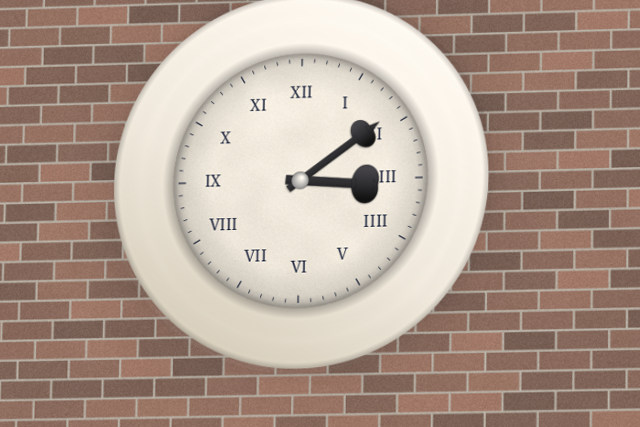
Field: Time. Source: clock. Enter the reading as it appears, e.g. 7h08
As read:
3h09
